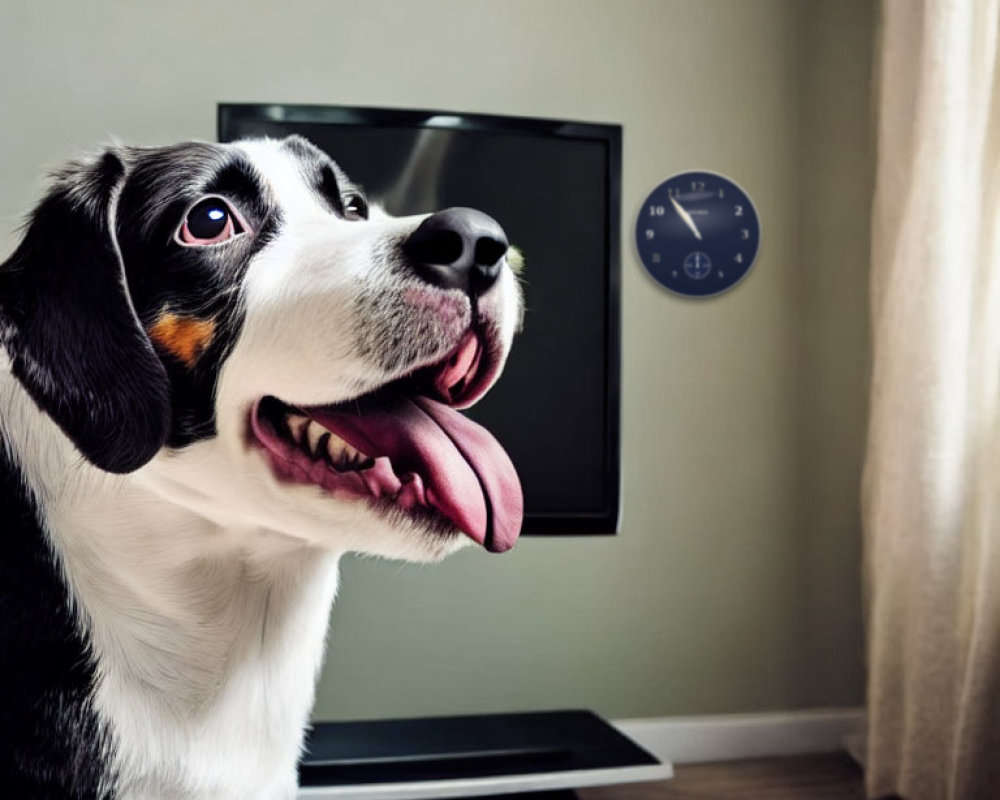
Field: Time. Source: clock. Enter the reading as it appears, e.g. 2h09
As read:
10h54
